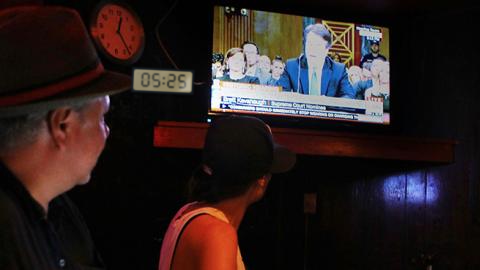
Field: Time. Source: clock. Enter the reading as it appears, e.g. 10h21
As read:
5h25
